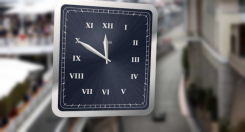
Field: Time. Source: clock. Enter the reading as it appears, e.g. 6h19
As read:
11h50
